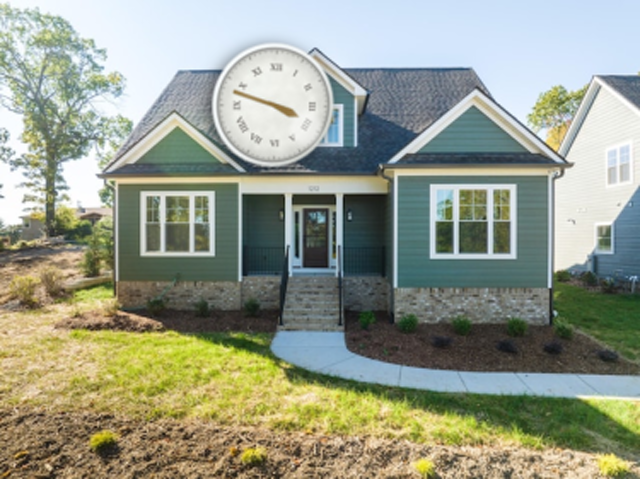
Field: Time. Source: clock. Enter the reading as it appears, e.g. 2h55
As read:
3h48
